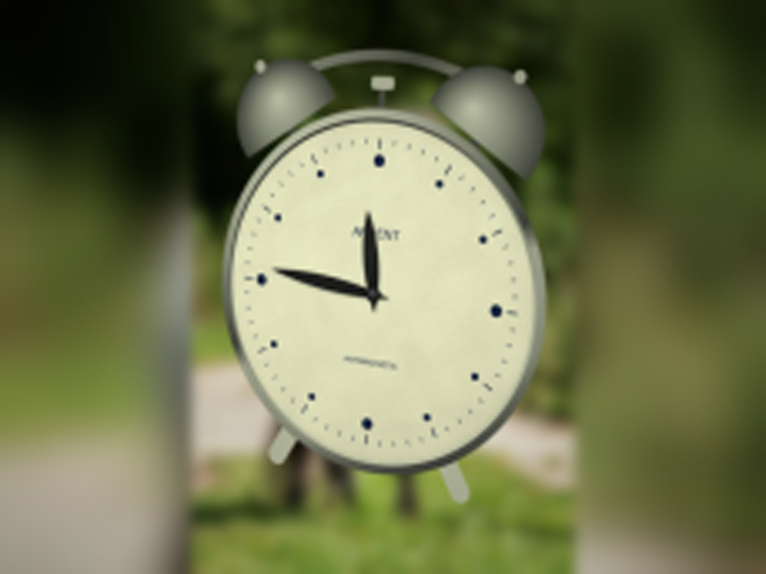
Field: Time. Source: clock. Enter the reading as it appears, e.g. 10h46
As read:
11h46
